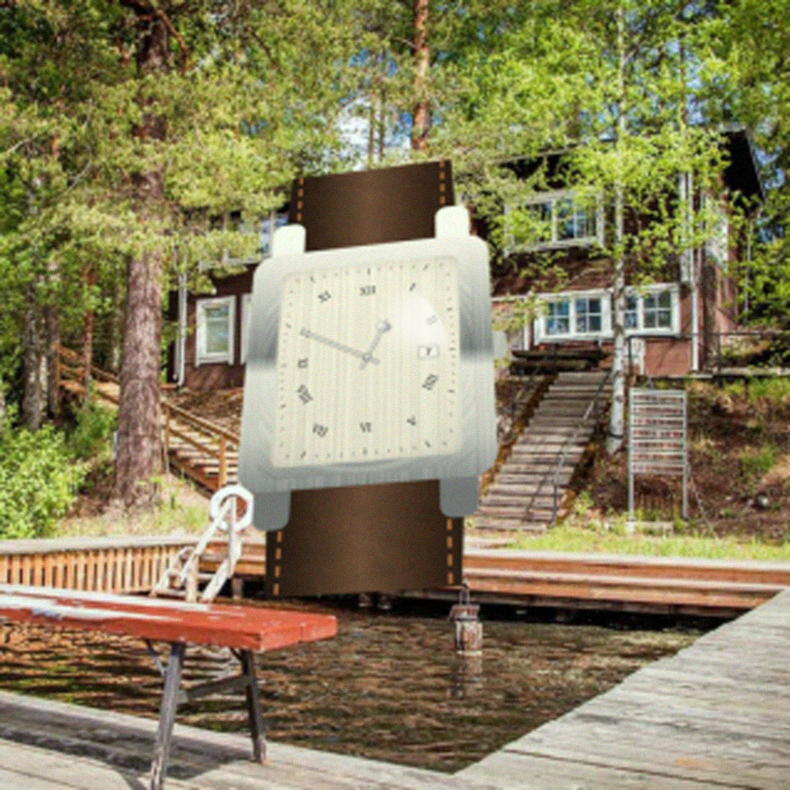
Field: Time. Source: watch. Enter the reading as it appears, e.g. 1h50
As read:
12h50
